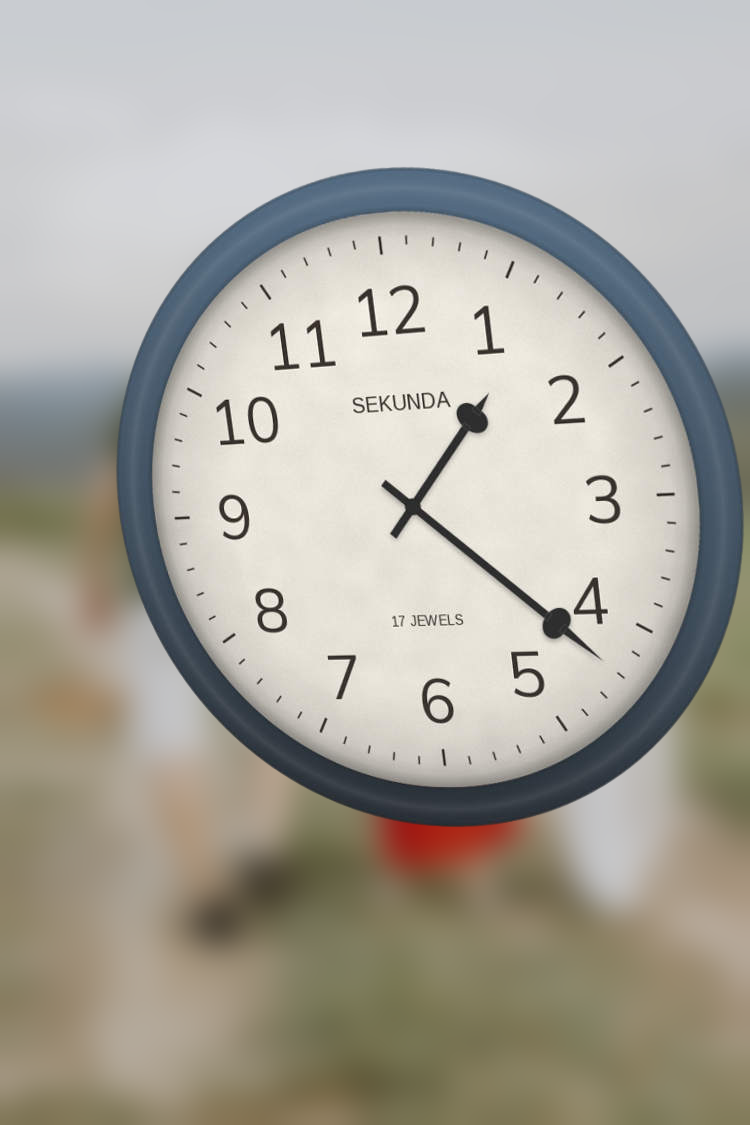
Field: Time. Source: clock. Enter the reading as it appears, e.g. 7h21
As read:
1h22
